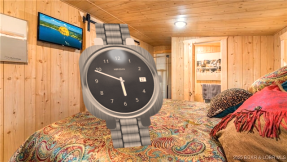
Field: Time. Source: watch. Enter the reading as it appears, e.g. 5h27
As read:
5h49
